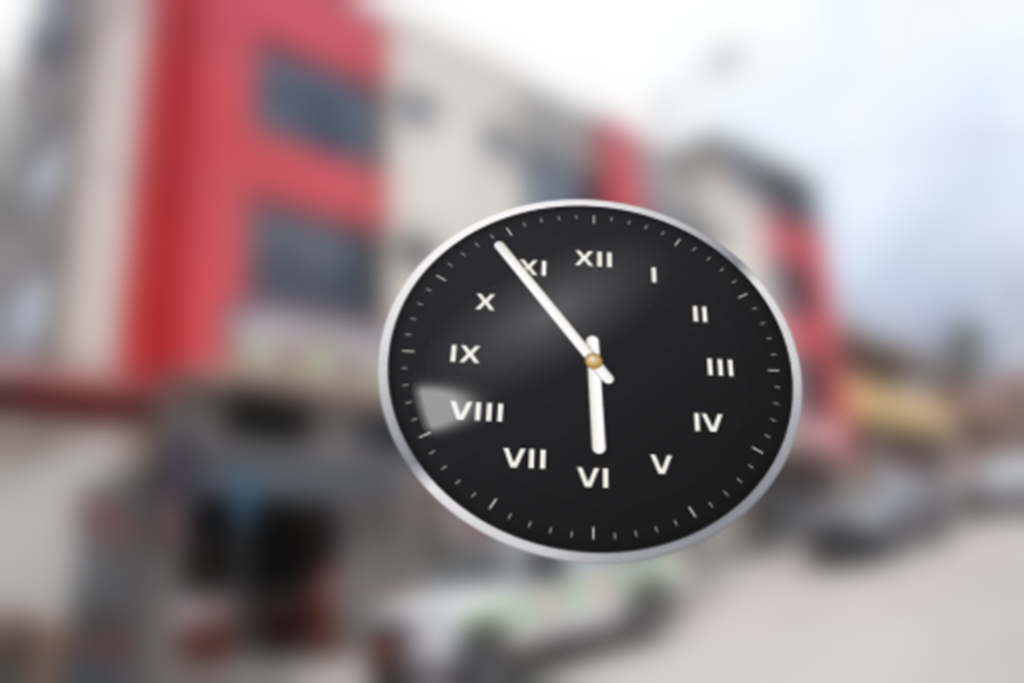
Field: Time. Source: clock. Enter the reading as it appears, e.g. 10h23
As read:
5h54
